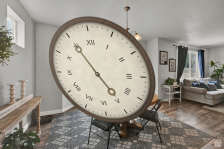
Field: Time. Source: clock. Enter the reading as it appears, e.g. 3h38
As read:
4h55
